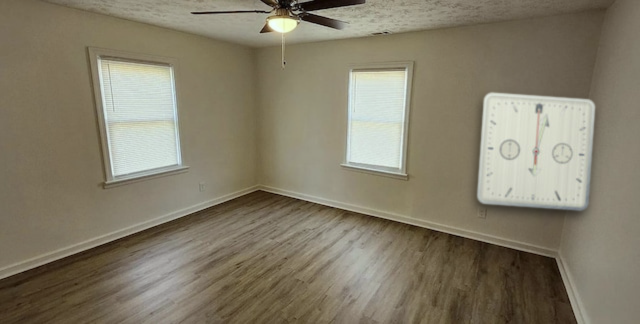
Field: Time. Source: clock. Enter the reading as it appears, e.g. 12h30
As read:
6h02
